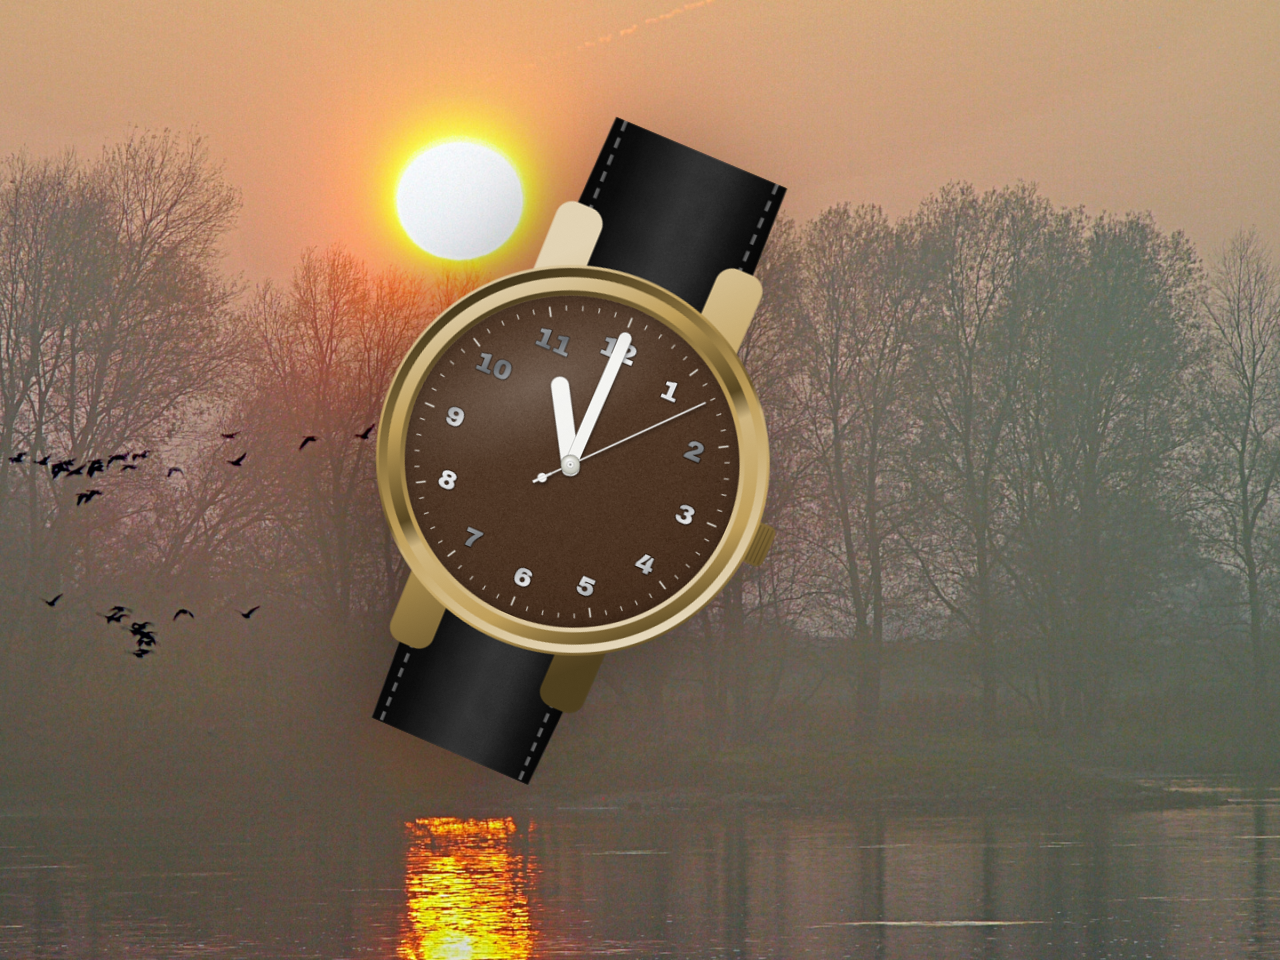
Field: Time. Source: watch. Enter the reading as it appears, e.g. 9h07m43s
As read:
11h00m07s
